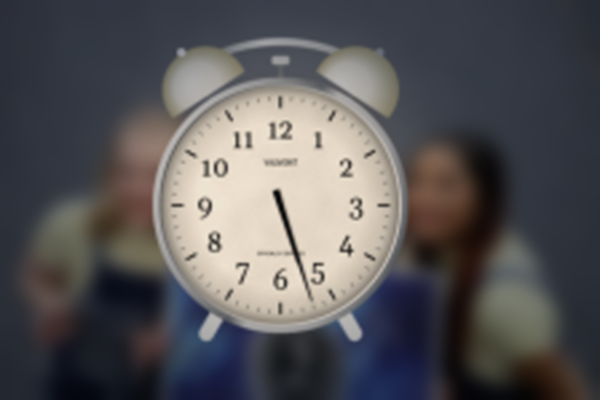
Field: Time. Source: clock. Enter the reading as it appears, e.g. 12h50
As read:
5h27
